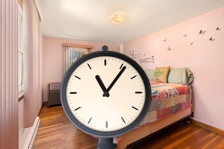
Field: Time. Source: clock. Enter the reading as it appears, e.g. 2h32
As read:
11h06
